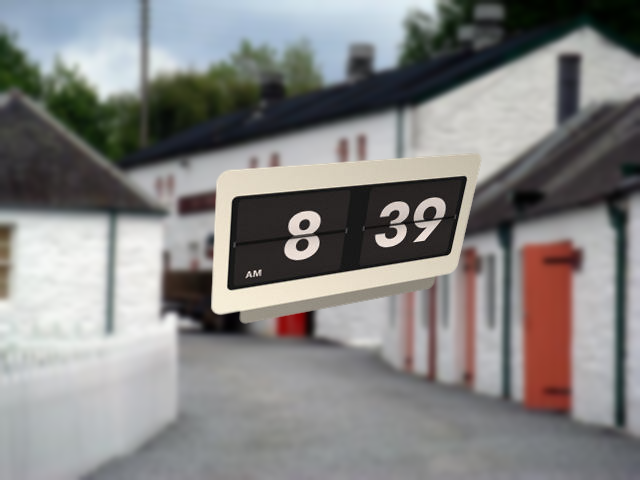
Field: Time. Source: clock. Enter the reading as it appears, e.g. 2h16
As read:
8h39
